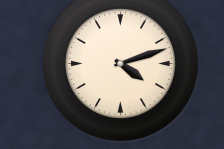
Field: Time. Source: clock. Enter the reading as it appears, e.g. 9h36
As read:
4h12
